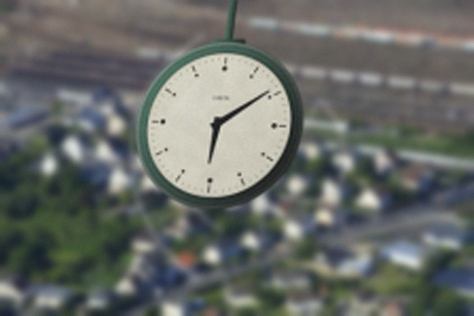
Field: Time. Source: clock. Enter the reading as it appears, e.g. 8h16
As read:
6h09
